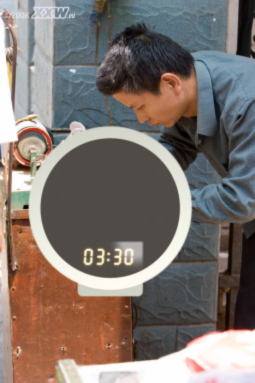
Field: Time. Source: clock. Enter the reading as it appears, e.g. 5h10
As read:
3h30
